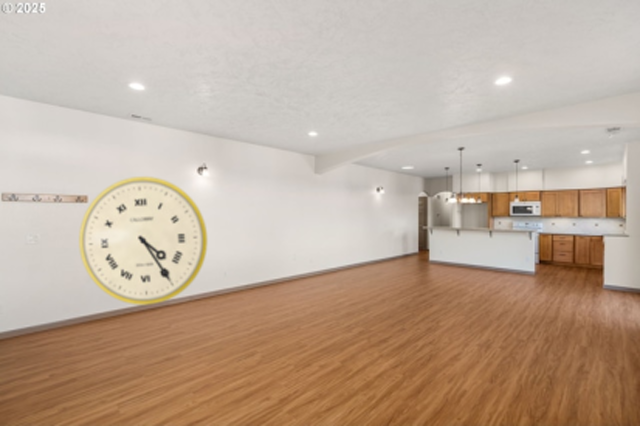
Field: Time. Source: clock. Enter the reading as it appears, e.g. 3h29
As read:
4h25
